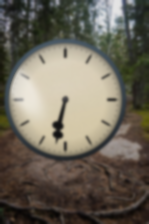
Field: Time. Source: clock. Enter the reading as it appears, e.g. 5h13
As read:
6h32
